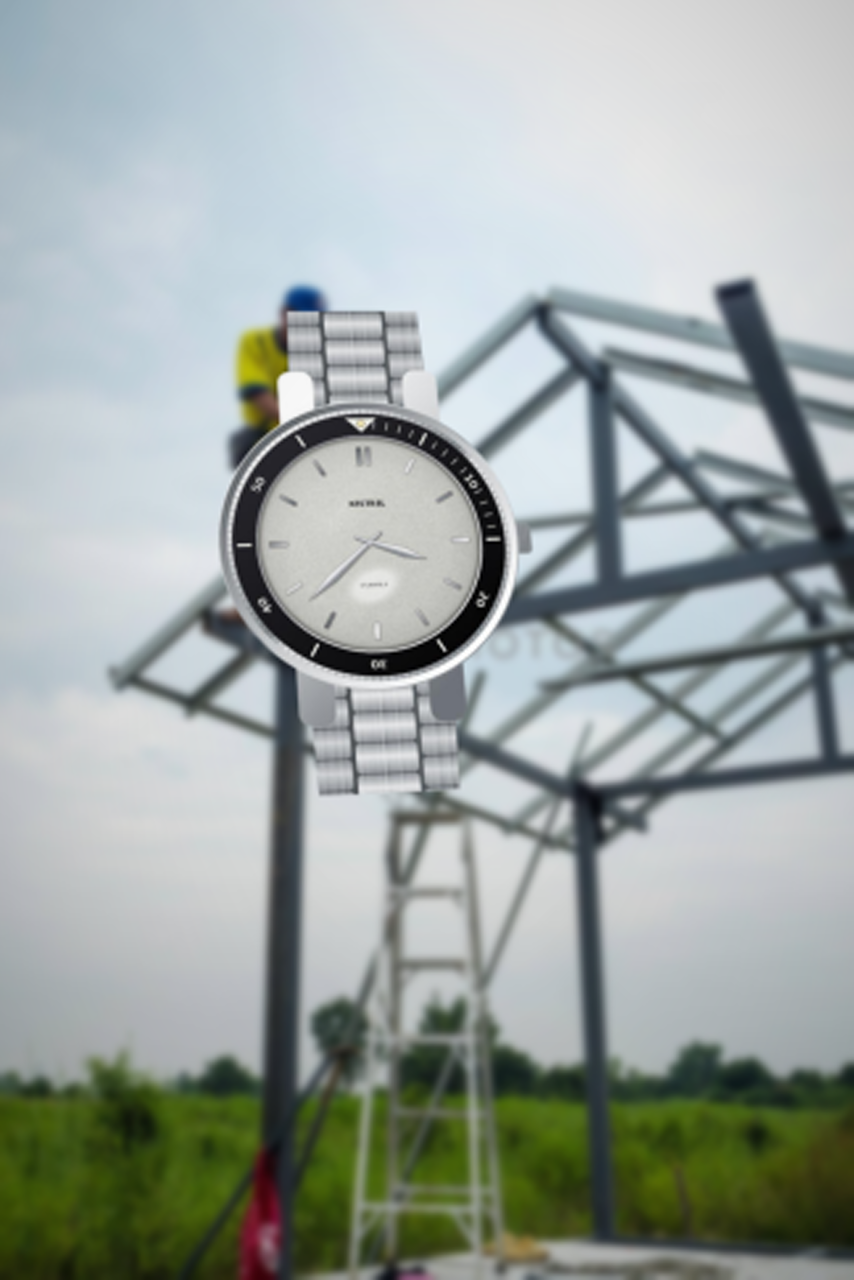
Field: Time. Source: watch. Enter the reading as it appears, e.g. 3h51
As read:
3h38
